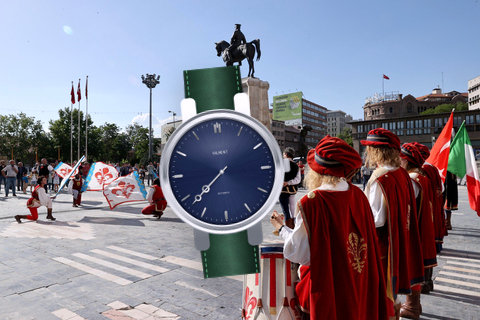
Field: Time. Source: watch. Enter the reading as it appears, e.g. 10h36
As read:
7h38
